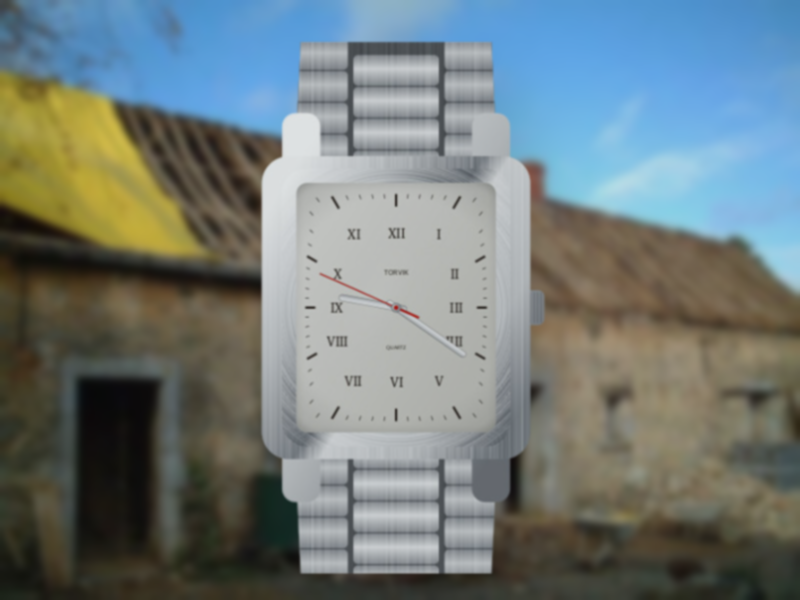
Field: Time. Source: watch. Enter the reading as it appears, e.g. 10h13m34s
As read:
9h20m49s
